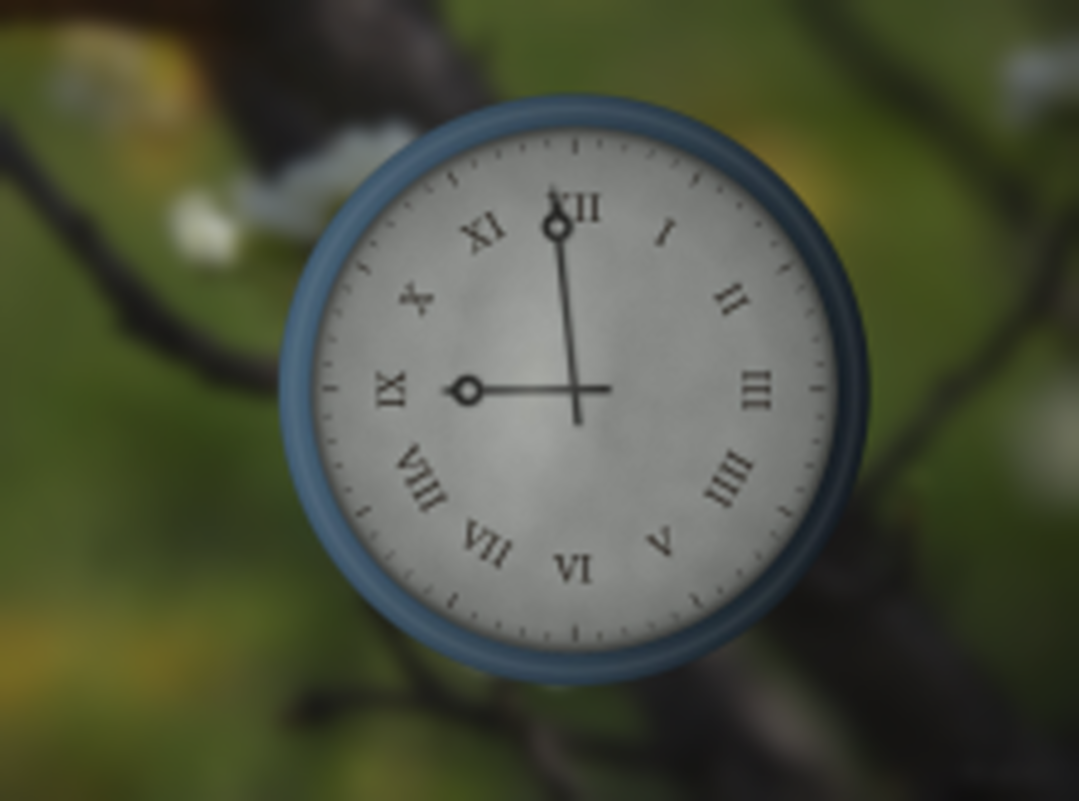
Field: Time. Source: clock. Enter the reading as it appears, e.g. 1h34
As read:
8h59
